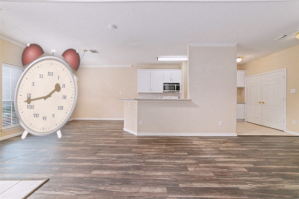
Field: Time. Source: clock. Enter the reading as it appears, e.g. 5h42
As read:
1h43
